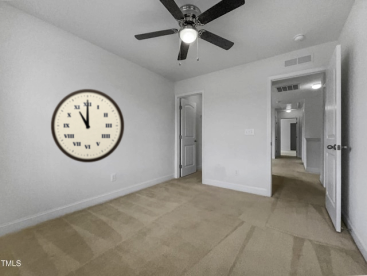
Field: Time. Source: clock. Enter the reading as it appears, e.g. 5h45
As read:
11h00
